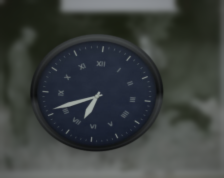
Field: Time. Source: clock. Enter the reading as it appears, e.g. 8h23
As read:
6h41
